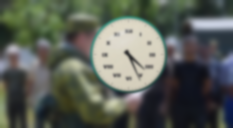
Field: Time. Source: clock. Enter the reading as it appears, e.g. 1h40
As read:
4h26
